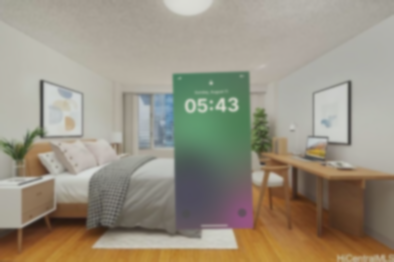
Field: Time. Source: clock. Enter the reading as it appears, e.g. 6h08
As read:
5h43
